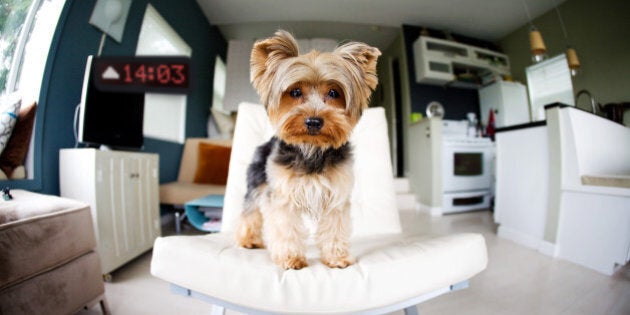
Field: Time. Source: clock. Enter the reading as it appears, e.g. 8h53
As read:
14h03
